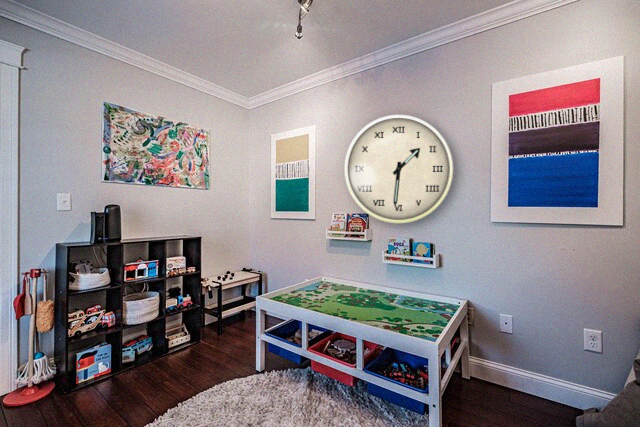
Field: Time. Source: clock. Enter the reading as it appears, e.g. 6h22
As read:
1h31
